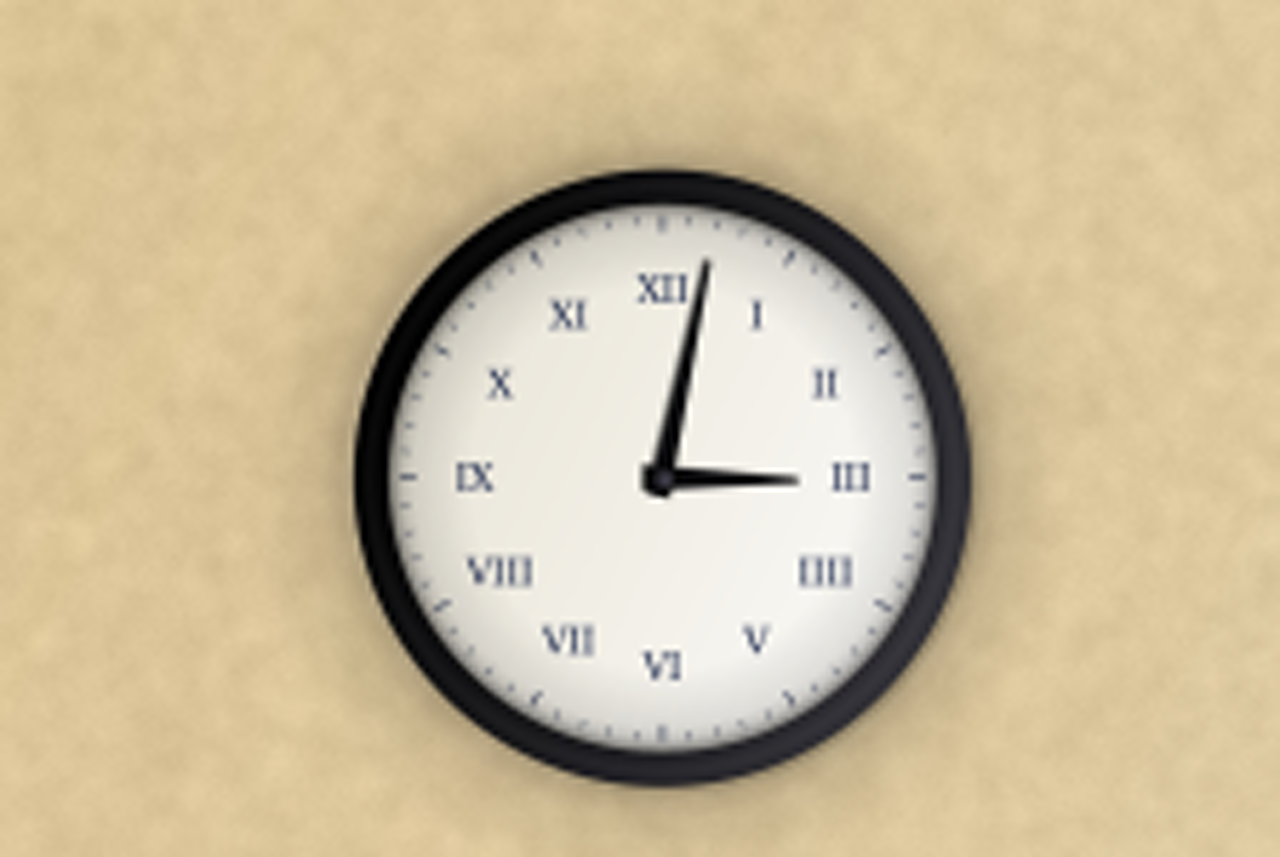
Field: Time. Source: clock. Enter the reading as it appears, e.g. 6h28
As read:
3h02
